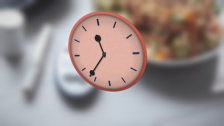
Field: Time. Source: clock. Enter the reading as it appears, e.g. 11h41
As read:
11h37
